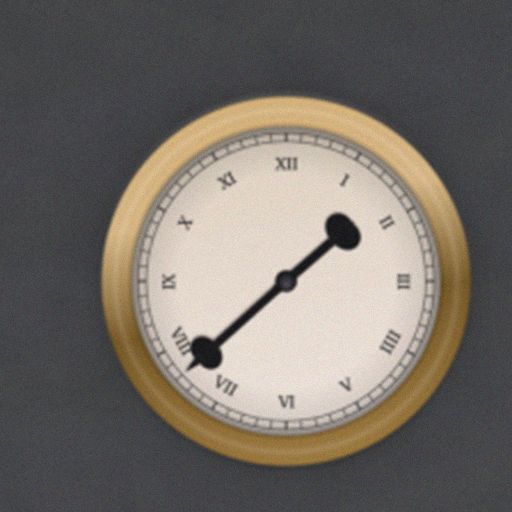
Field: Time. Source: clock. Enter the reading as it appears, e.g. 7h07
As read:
1h38
